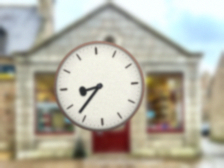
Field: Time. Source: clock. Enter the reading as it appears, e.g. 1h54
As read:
8h37
